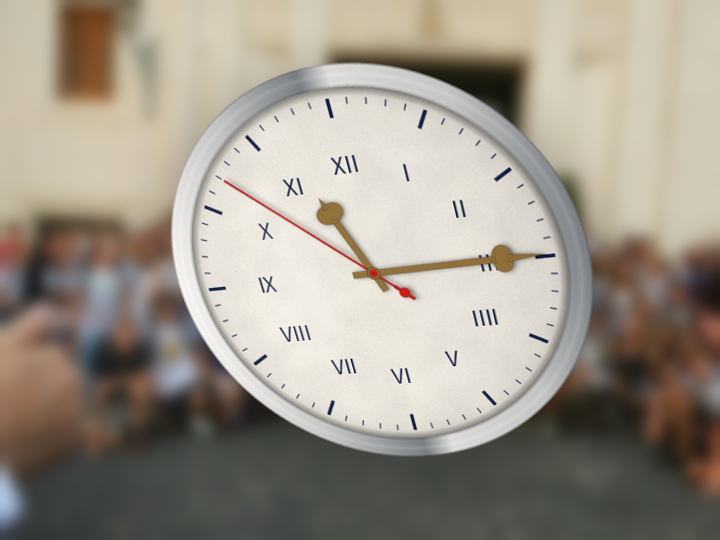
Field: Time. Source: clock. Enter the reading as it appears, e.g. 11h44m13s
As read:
11h14m52s
